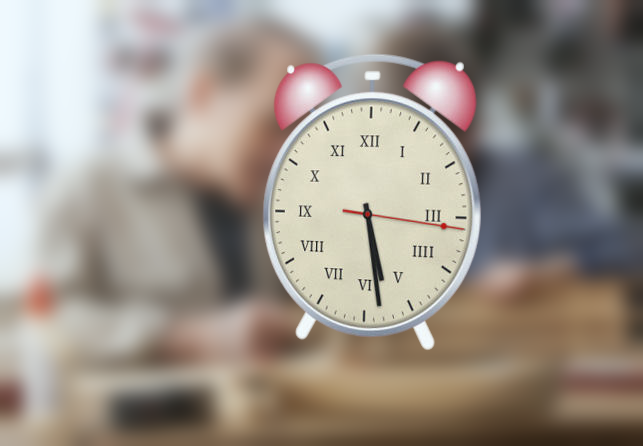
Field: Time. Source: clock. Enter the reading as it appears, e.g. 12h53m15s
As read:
5h28m16s
